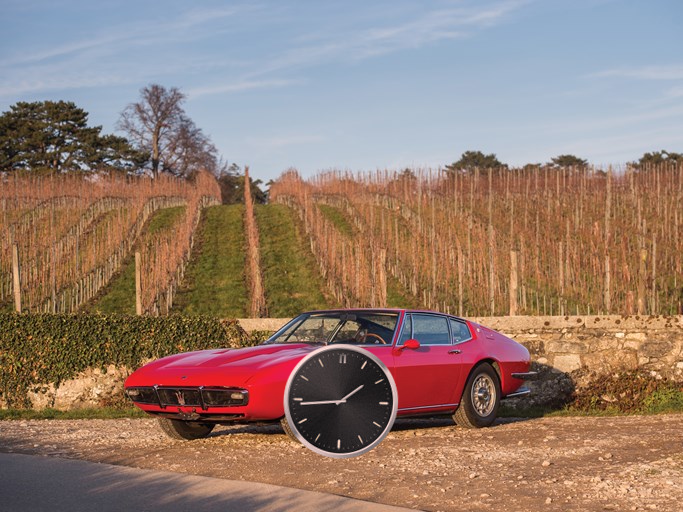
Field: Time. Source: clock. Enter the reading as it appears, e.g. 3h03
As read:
1h44
